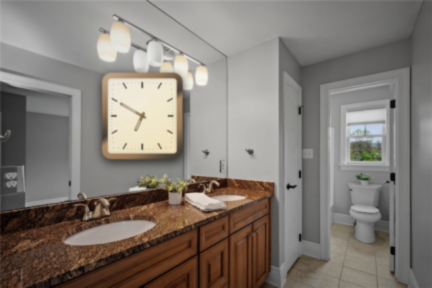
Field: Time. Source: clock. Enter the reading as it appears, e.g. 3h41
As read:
6h50
